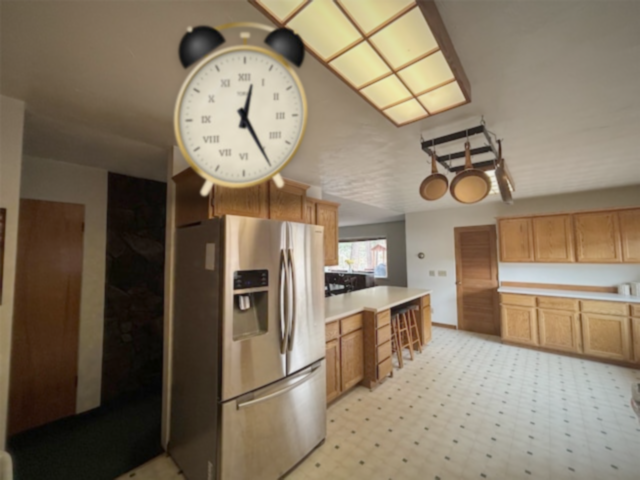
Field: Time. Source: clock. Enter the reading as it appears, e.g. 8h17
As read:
12h25
